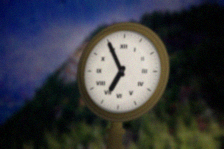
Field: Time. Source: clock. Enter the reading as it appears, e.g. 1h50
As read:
6h55
